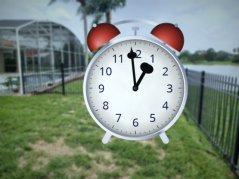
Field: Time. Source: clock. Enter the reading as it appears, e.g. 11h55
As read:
12h59
